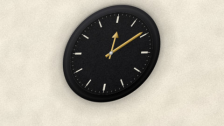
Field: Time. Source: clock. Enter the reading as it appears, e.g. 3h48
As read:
12h09
